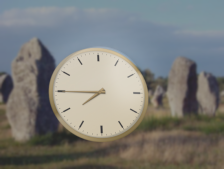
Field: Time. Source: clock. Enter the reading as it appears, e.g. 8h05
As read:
7h45
